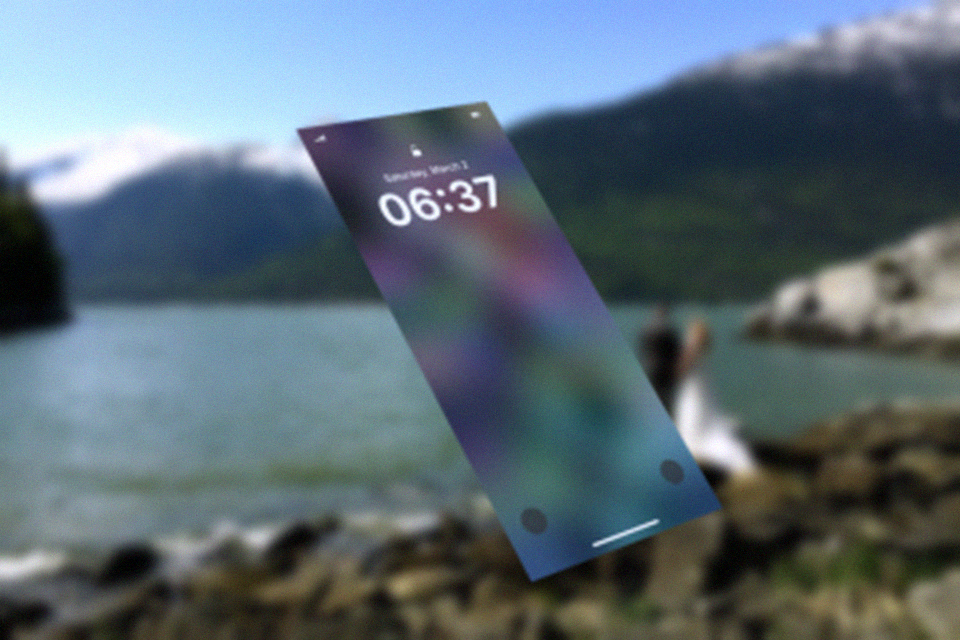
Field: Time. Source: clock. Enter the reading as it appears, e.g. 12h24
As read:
6h37
